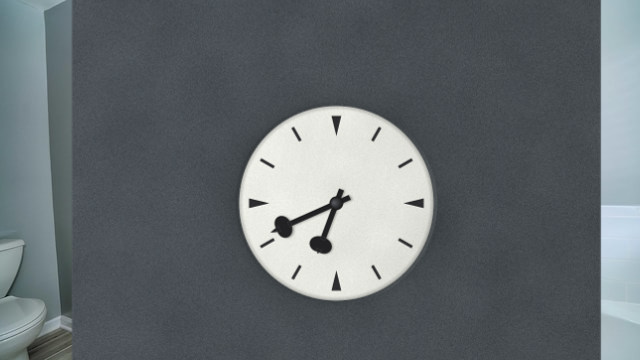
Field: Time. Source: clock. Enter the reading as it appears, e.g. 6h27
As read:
6h41
